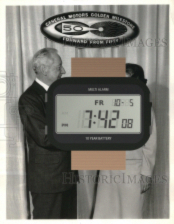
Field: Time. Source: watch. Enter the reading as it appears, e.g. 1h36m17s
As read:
7h42m08s
